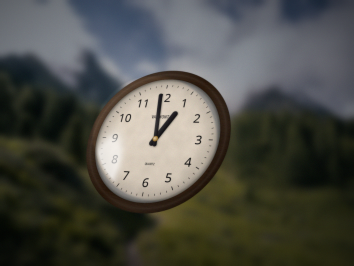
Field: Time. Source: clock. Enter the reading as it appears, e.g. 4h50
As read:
12h59
